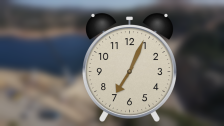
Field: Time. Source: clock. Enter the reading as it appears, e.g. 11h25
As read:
7h04
